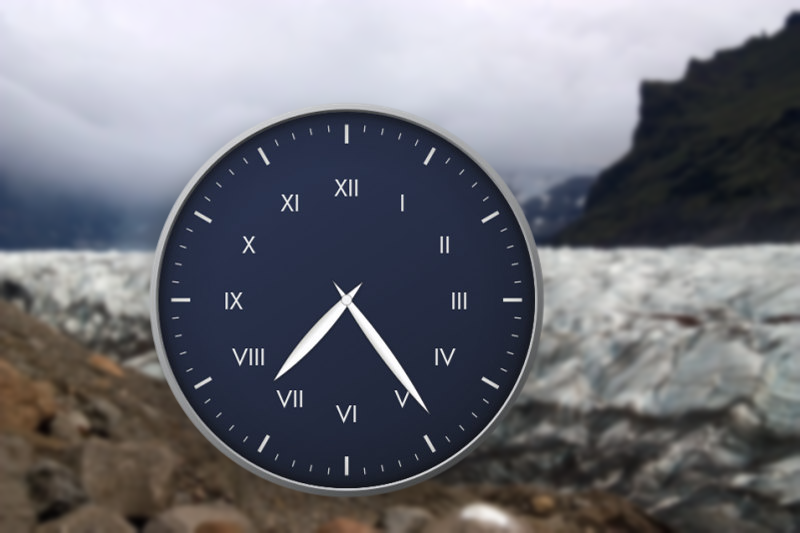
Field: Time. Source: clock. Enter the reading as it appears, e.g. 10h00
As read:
7h24
